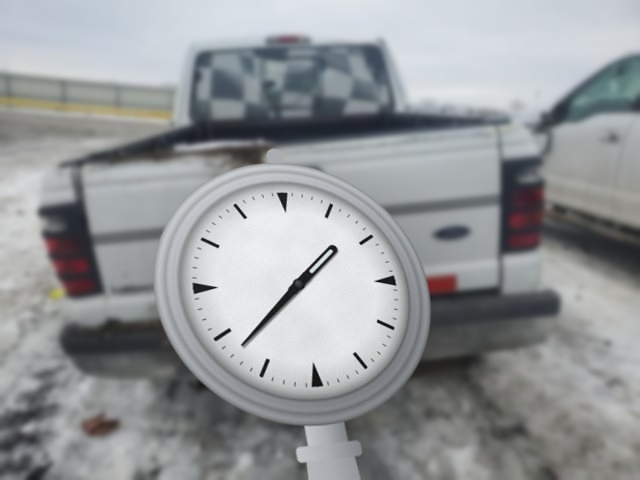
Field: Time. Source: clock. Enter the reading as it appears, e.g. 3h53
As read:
1h38
